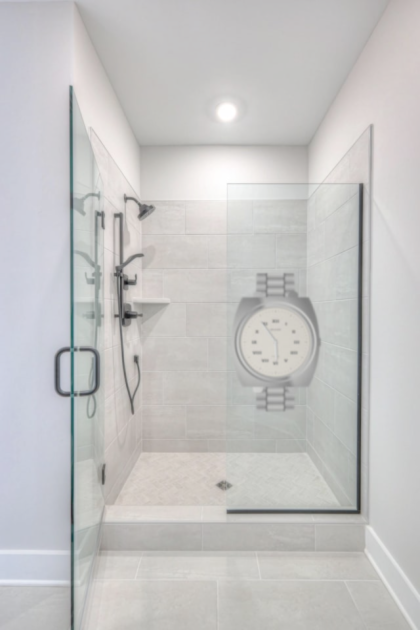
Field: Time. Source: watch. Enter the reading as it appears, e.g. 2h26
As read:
5h54
